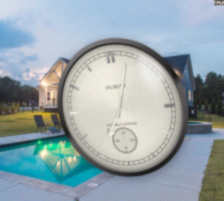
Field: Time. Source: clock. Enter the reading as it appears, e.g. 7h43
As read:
7h03
